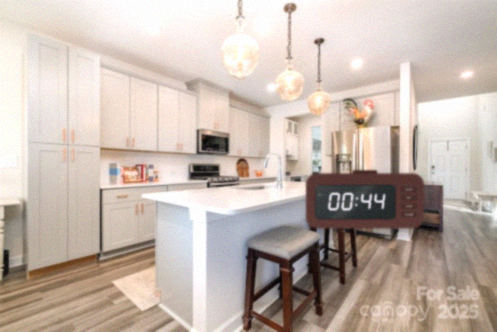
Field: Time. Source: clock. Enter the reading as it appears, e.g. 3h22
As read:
0h44
